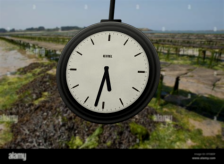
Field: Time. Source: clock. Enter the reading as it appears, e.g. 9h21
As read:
5h32
